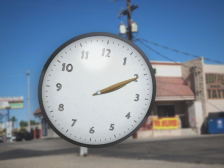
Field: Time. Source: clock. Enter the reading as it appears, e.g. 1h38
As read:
2h10
